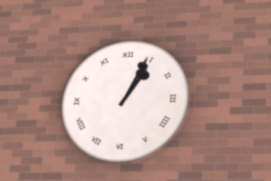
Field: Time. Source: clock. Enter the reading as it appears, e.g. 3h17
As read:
1h04
